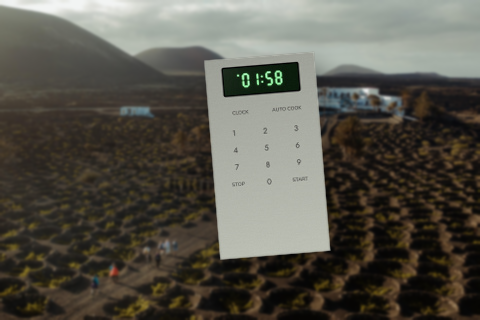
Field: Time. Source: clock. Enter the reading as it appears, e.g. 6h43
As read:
1h58
